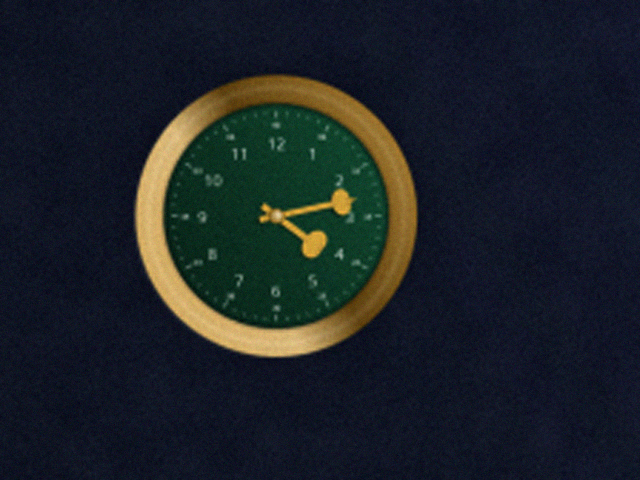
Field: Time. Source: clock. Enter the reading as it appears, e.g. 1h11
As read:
4h13
